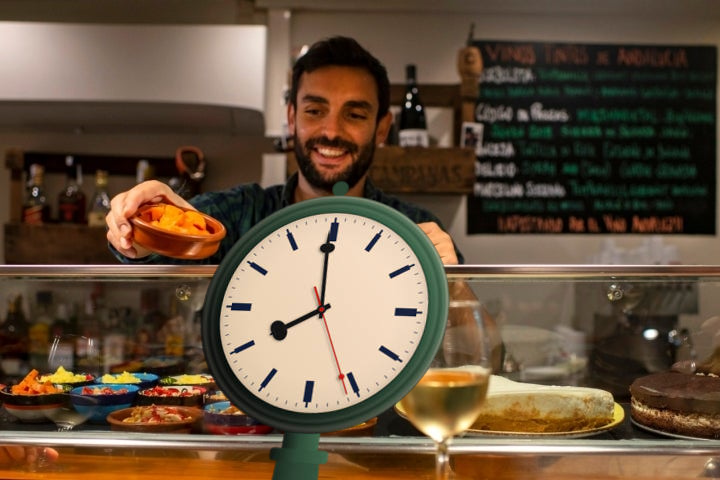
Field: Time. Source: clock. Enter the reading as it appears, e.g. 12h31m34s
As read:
7h59m26s
